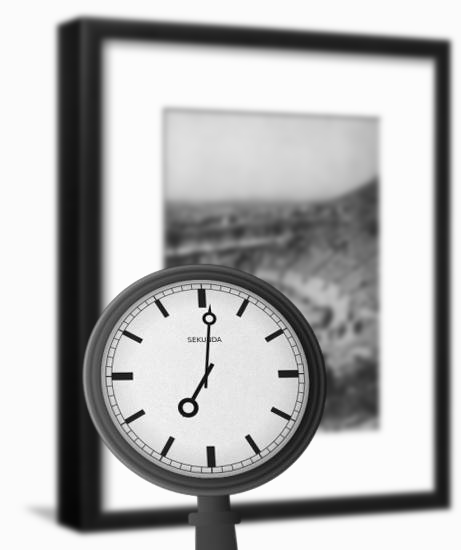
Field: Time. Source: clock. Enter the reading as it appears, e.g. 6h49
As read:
7h01
